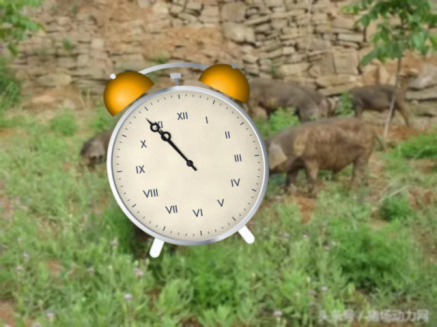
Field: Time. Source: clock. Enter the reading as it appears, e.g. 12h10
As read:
10h54
